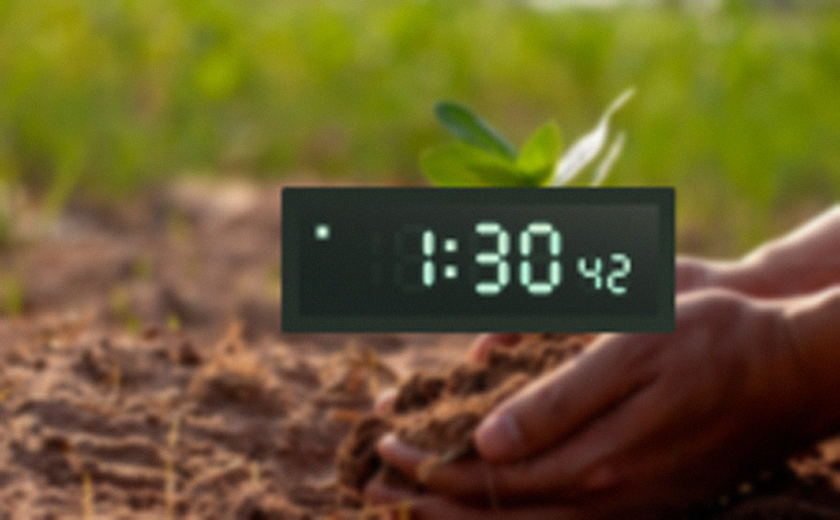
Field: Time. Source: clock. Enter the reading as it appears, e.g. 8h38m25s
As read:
1h30m42s
